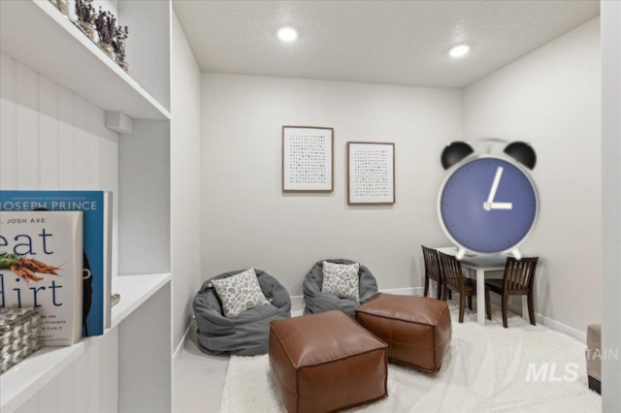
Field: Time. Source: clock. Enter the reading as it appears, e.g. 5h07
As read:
3h03
